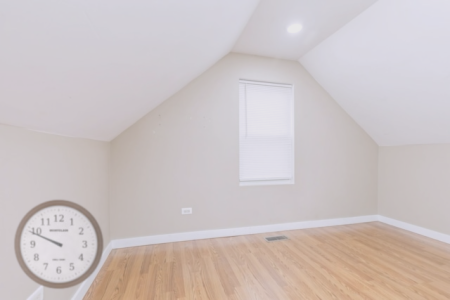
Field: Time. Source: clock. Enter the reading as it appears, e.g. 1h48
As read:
9h49
